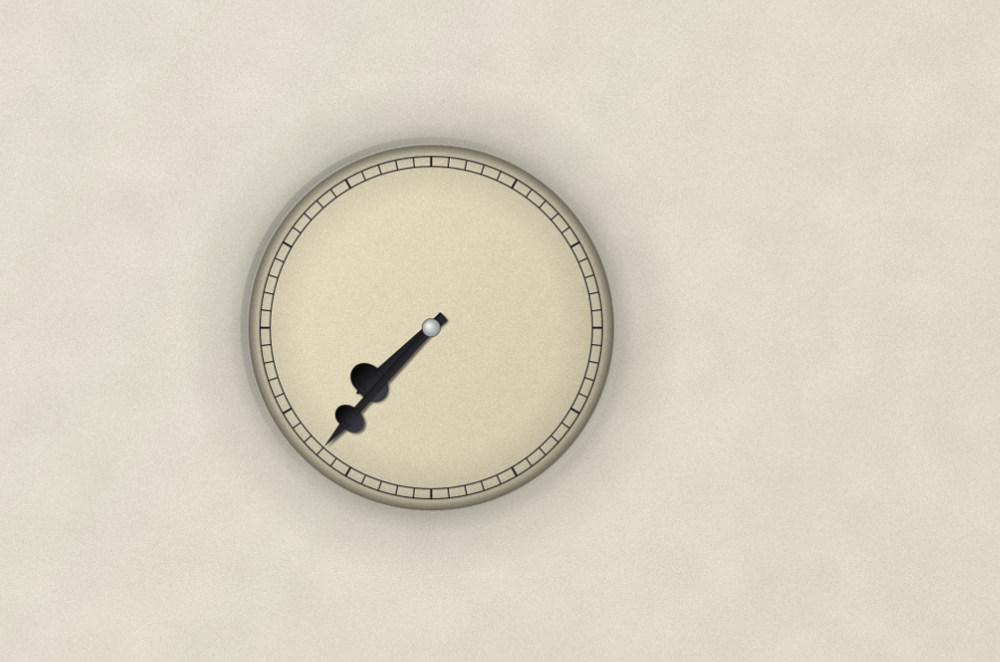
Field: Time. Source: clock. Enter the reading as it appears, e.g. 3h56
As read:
7h37
